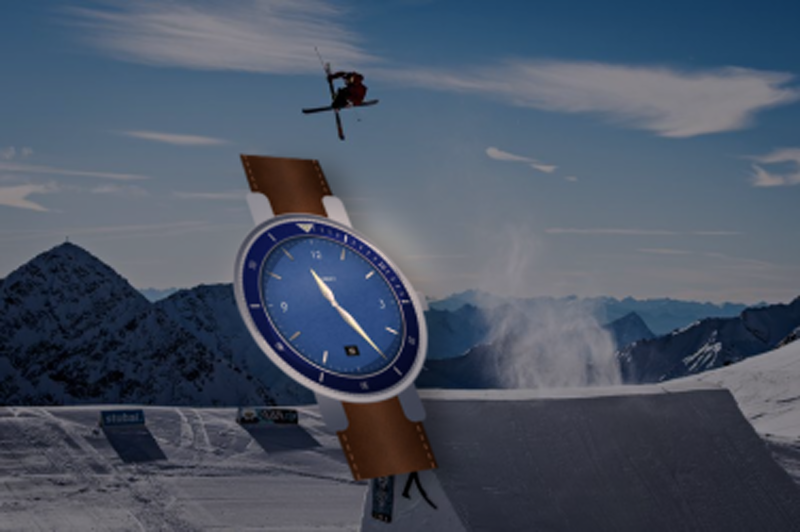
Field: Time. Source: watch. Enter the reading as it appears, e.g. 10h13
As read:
11h25
